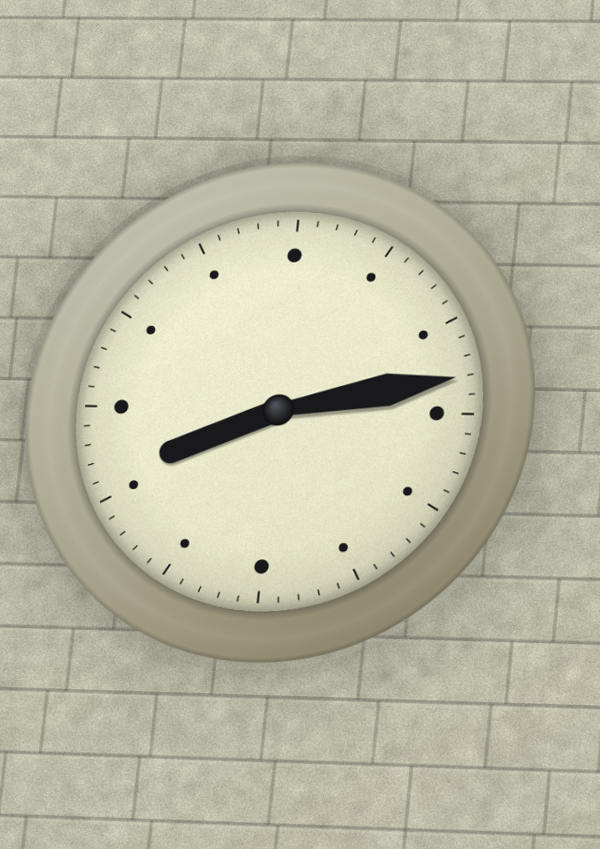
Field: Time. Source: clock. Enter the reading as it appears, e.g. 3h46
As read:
8h13
